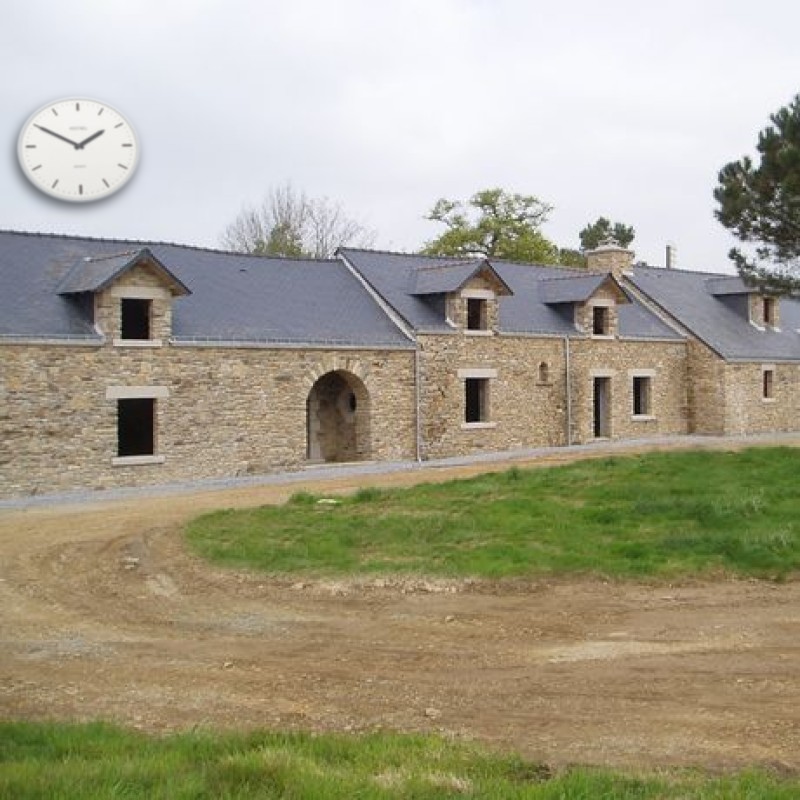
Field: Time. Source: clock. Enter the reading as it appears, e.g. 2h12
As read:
1h50
